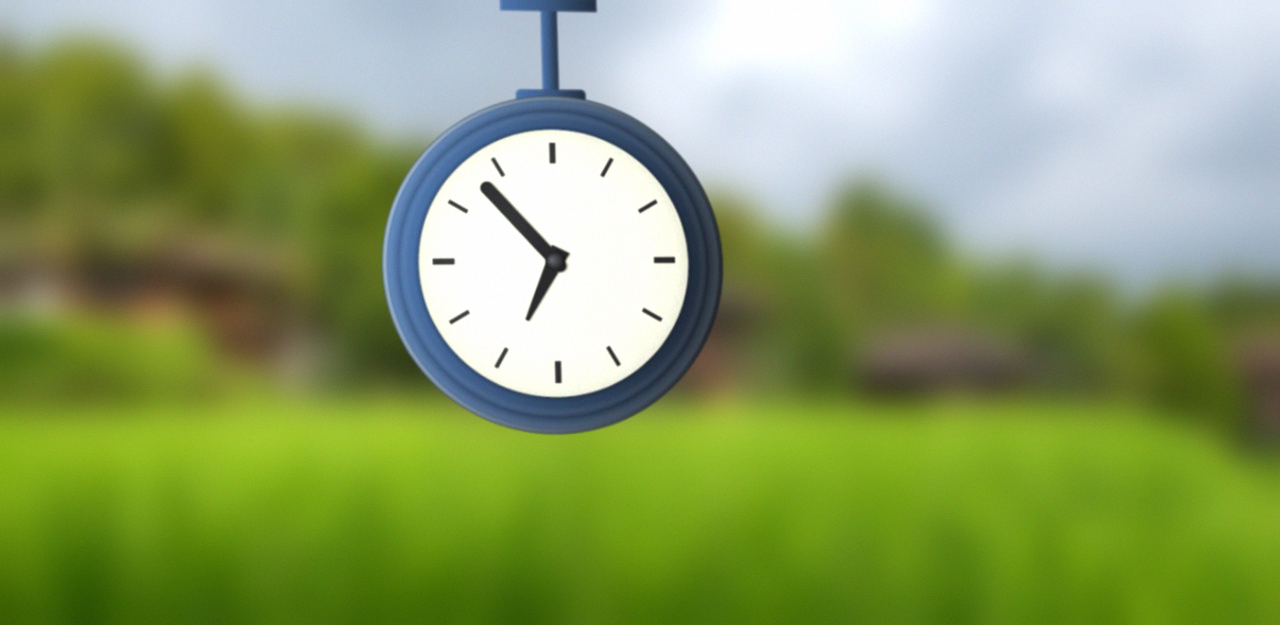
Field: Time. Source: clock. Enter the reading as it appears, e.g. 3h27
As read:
6h53
